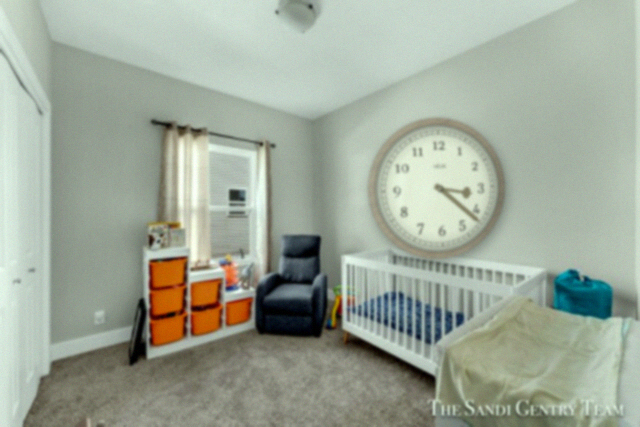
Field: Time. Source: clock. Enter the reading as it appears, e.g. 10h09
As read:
3h22
